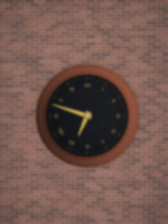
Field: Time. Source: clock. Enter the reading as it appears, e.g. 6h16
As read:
6h48
